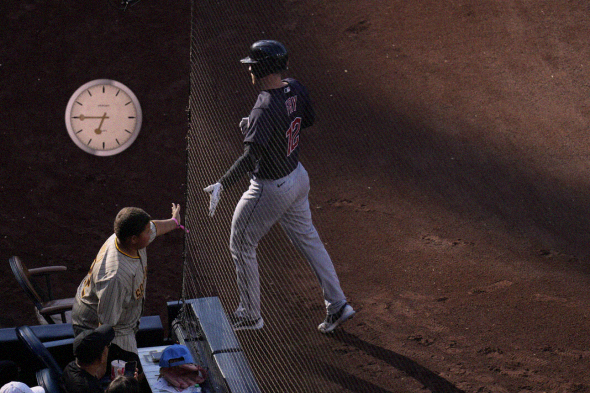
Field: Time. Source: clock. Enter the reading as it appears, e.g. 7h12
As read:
6h45
